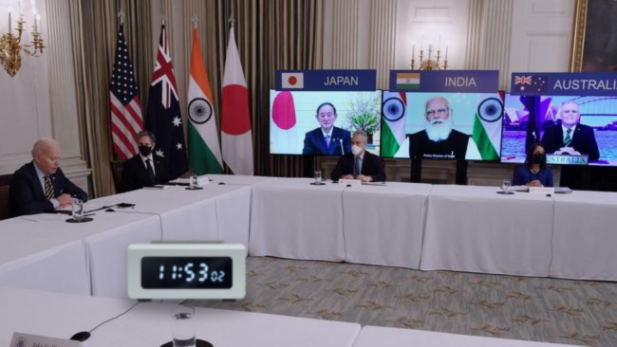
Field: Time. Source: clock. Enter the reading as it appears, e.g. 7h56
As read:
11h53
